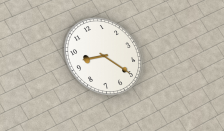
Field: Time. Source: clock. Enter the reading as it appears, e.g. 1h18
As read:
9h25
